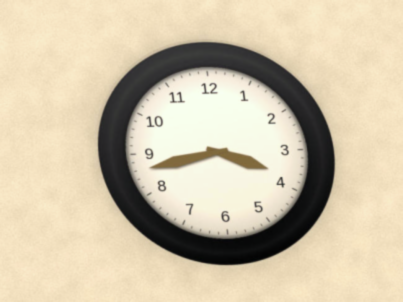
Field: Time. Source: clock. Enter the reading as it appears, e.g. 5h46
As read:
3h43
